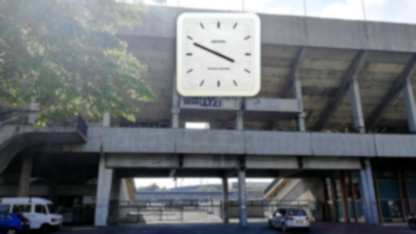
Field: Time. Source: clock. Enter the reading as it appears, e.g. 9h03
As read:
3h49
